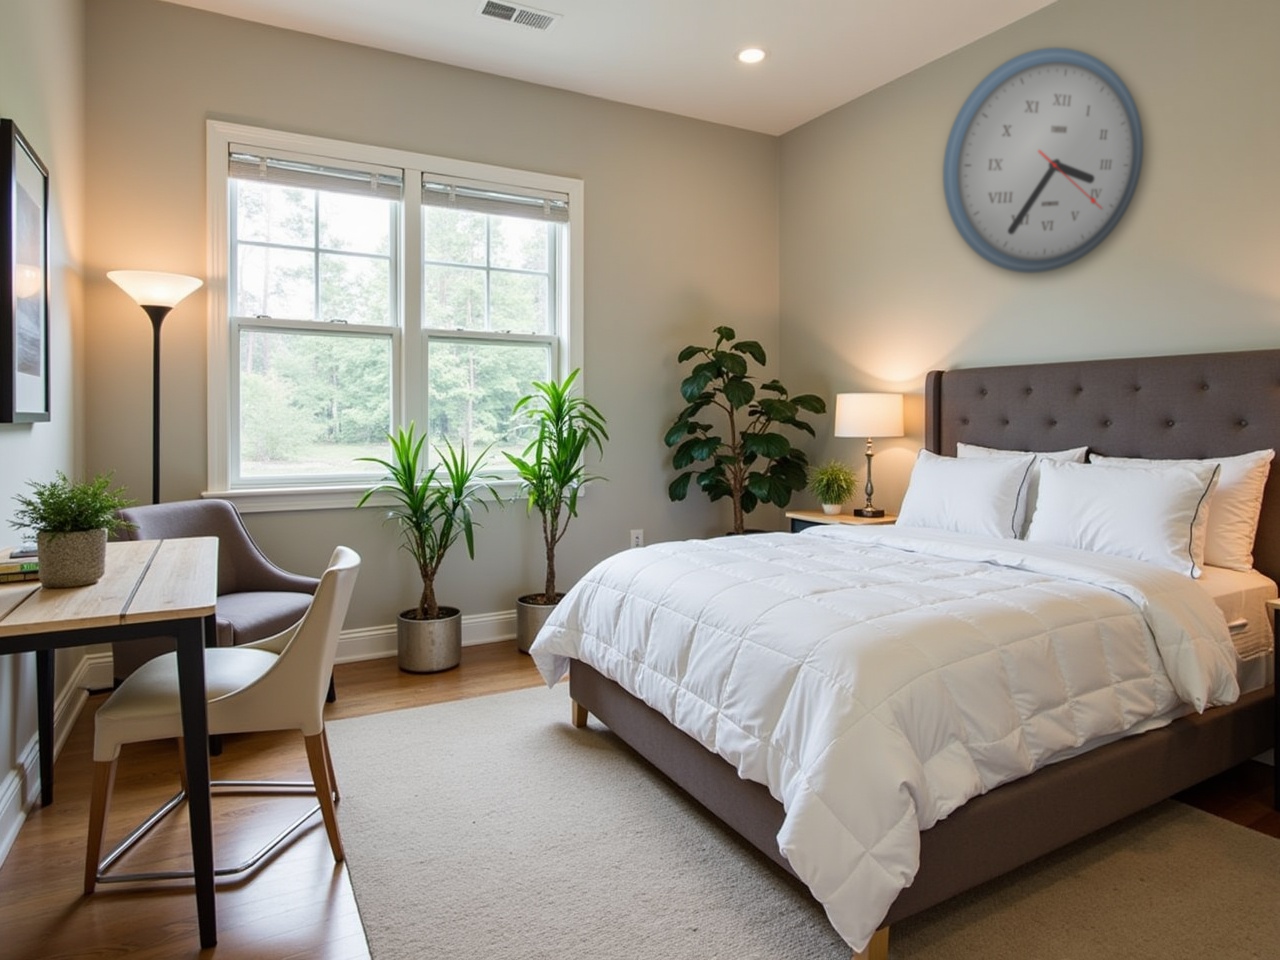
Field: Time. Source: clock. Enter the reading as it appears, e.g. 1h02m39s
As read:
3h35m21s
